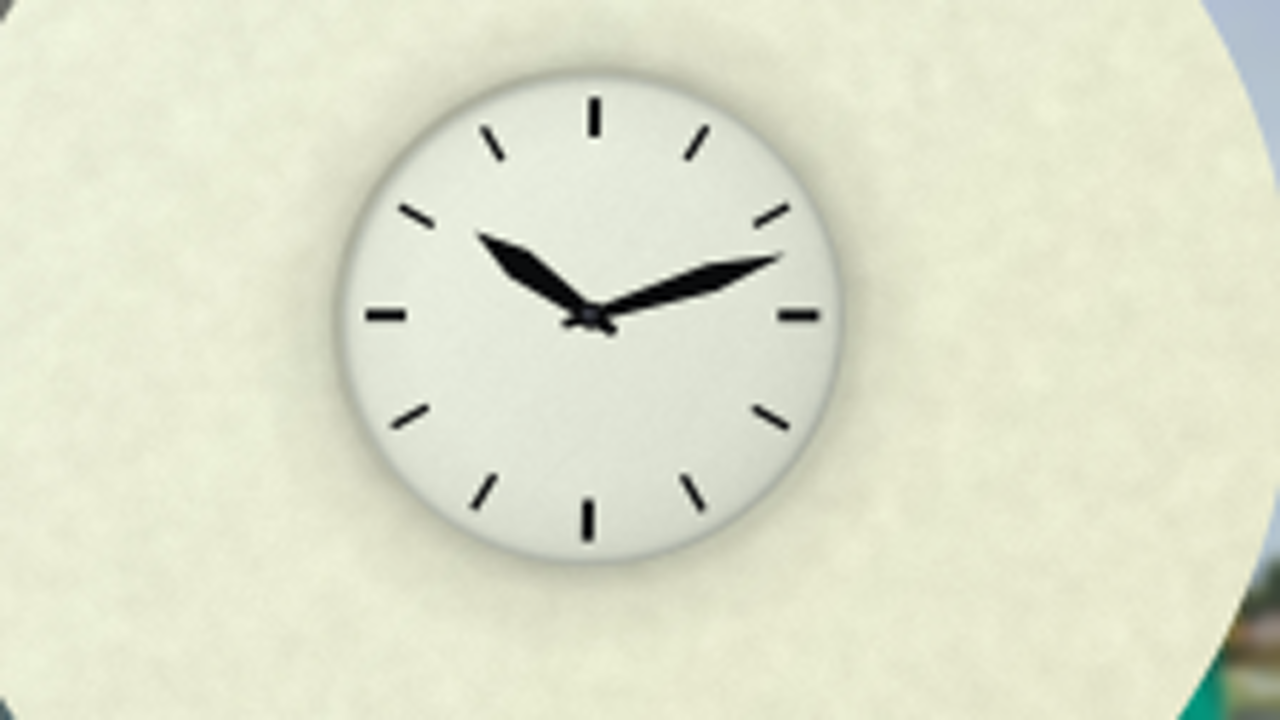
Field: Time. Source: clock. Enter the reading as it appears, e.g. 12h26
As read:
10h12
